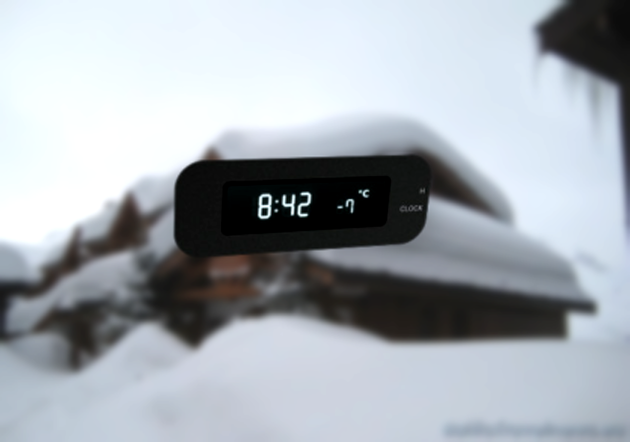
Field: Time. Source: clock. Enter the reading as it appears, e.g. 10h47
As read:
8h42
